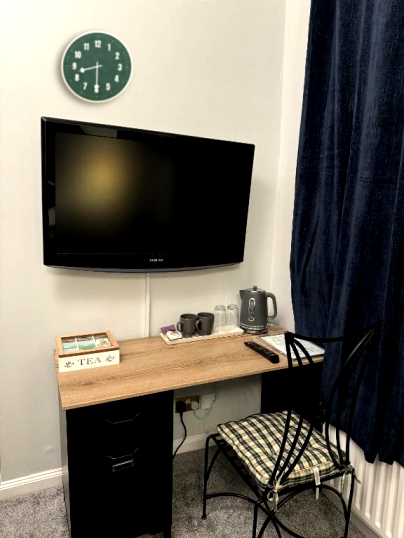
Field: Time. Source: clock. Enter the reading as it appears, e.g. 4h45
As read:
8h30
